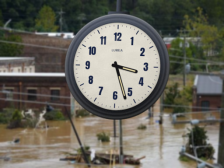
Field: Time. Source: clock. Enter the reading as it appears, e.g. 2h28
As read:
3h27
